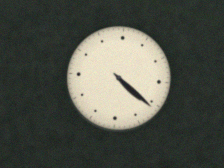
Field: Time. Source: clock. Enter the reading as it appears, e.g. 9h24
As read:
4h21
